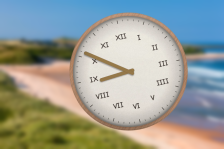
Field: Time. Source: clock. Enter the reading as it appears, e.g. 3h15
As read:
8h51
